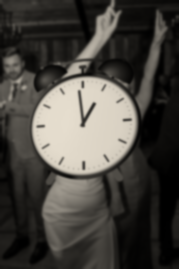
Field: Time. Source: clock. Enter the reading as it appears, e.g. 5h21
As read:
12h59
